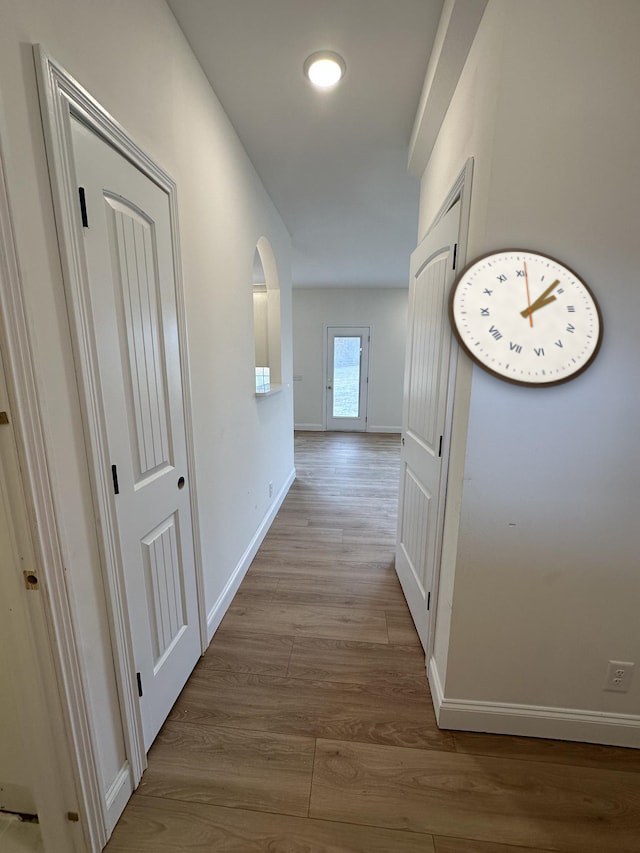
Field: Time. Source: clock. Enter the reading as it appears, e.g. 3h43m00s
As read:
2h08m01s
